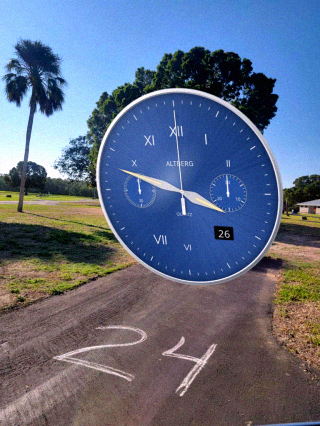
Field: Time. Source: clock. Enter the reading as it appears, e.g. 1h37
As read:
3h48
